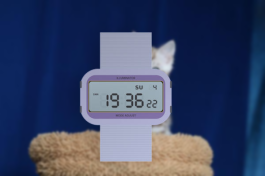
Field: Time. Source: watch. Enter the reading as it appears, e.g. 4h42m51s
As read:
19h36m22s
